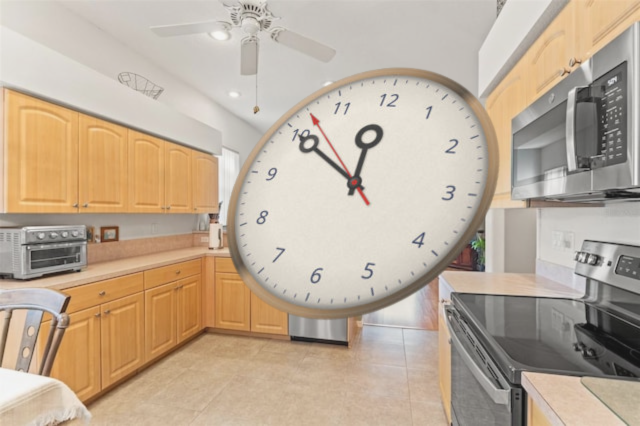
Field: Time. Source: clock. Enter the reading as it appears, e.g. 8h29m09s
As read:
11h49m52s
